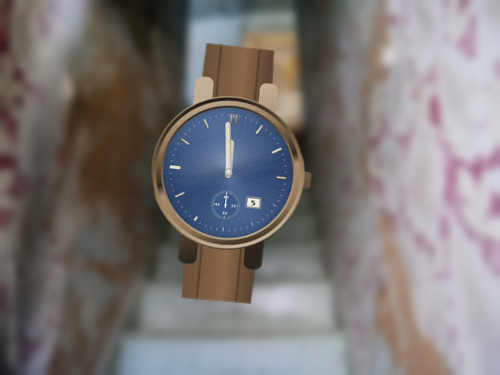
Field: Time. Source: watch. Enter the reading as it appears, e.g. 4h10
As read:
11h59
